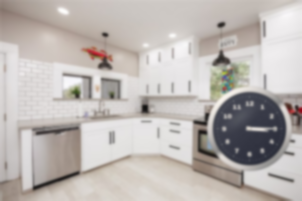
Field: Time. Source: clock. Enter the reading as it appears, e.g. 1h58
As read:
3h15
